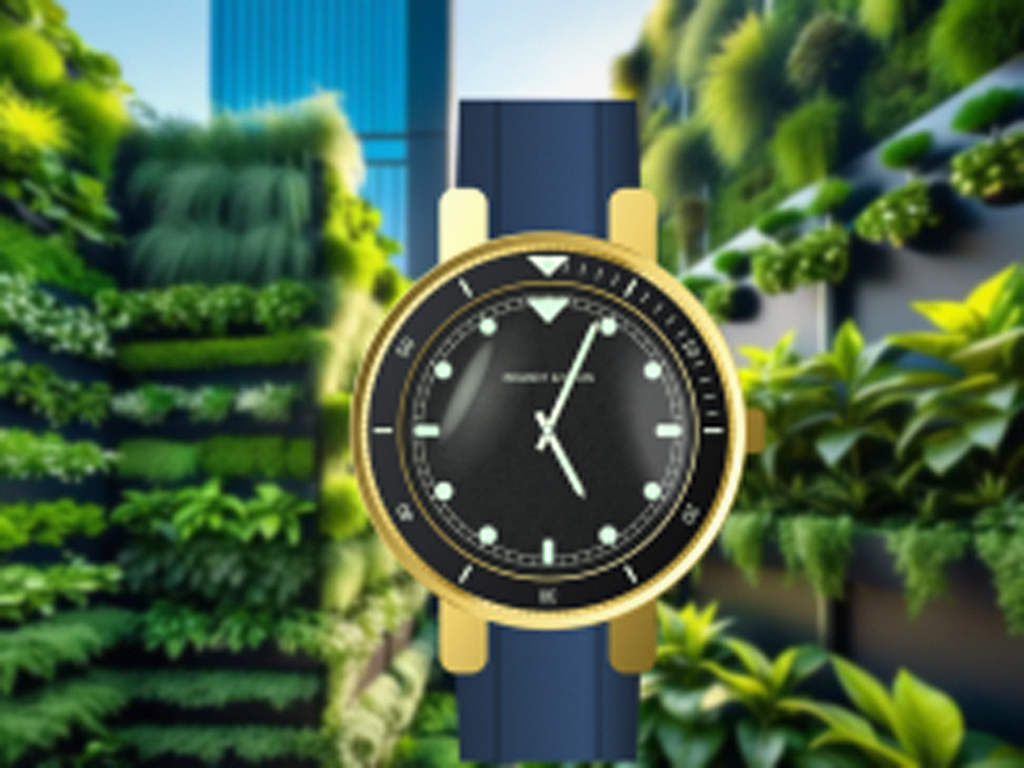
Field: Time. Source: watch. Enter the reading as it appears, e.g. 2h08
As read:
5h04
